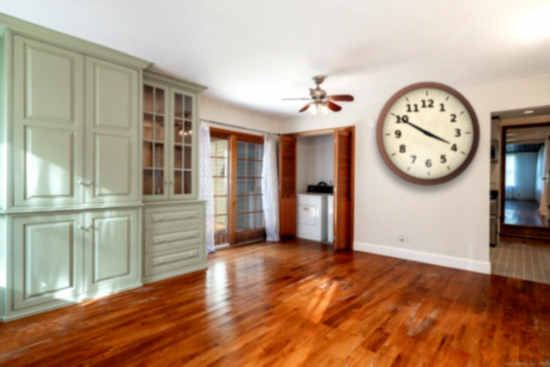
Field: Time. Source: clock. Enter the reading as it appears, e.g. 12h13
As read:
3h50
